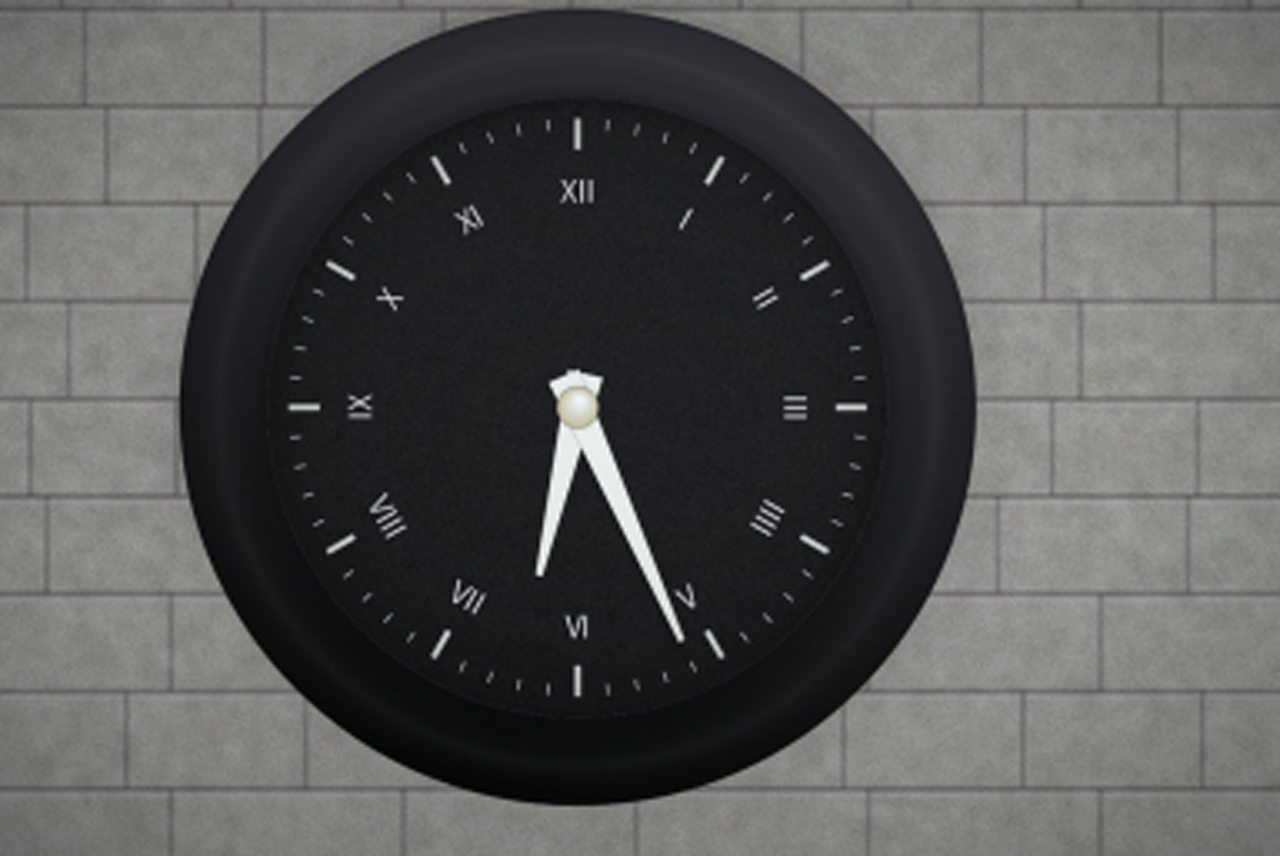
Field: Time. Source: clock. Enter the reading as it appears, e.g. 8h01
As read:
6h26
